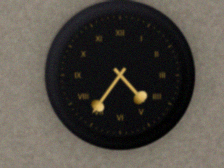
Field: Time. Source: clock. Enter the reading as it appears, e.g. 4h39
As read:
4h36
